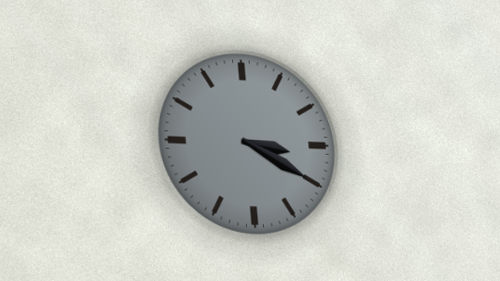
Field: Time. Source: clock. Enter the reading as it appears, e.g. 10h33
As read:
3h20
